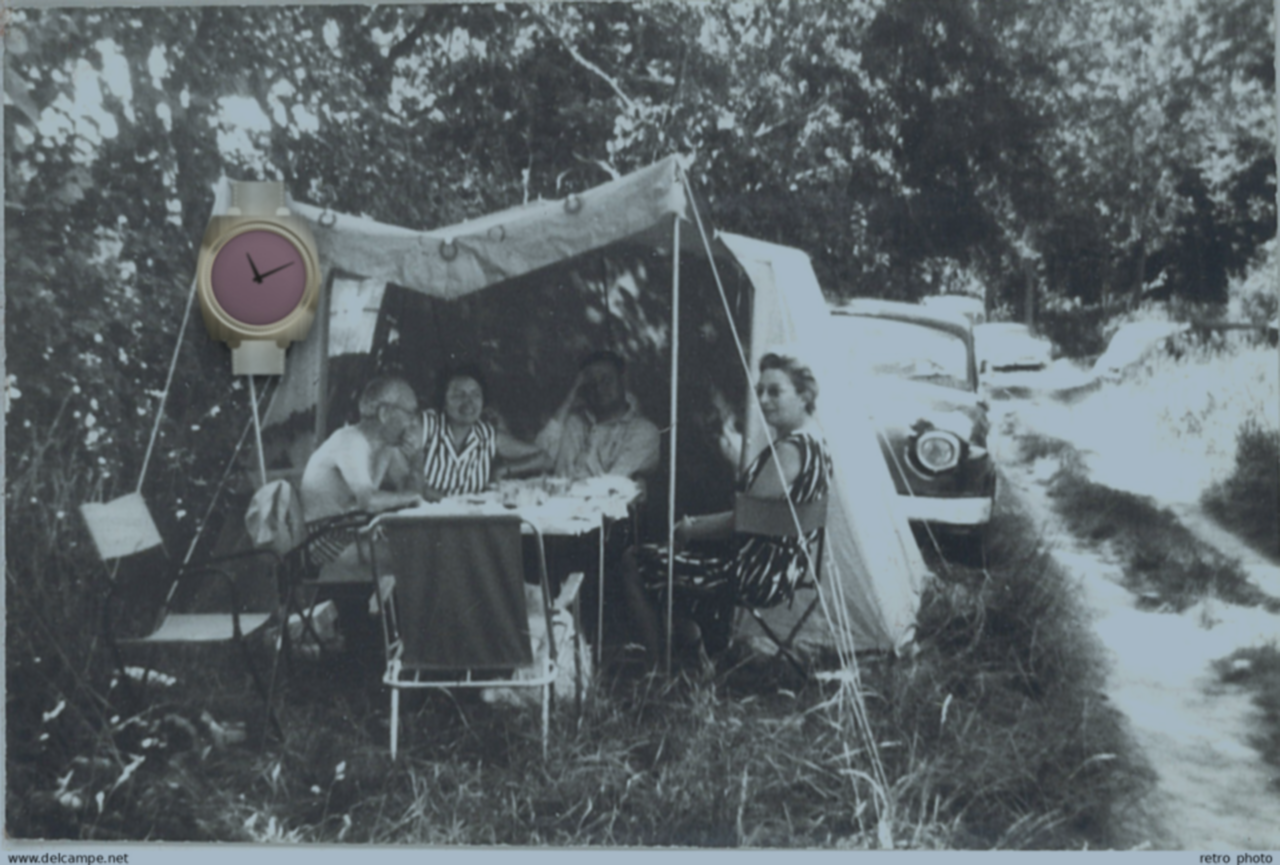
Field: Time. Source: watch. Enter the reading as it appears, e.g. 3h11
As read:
11h11
